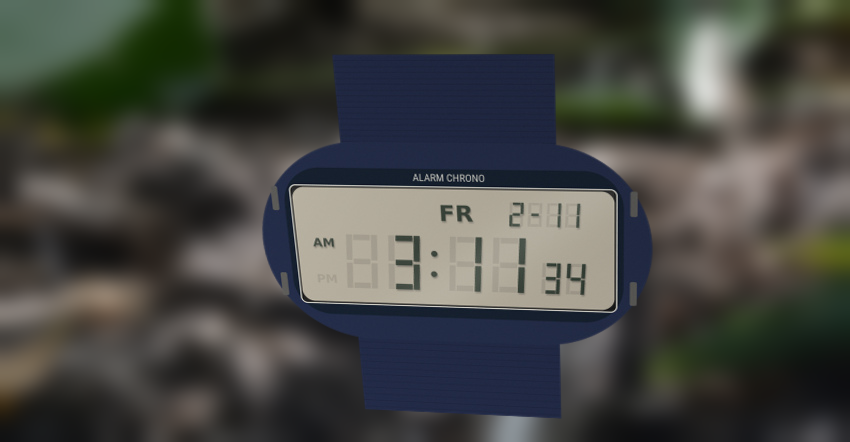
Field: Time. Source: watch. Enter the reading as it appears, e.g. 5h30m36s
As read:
3h11m34s
